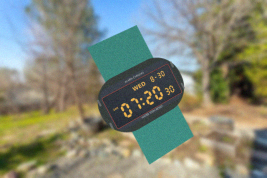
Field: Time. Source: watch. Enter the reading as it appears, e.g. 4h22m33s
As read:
7h20m30s
